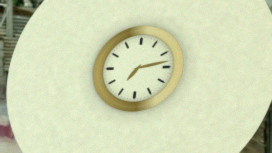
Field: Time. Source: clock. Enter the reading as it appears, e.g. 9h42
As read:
7h13
